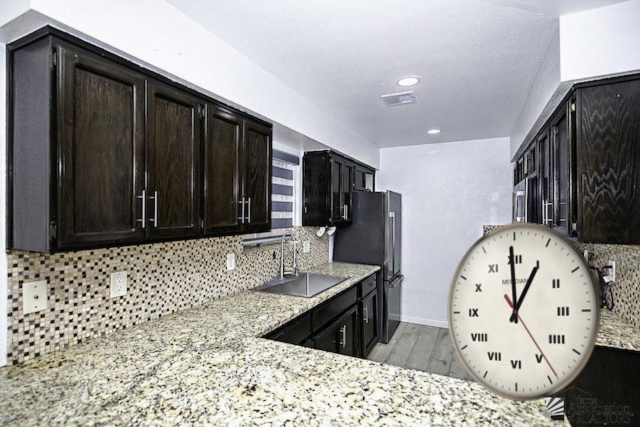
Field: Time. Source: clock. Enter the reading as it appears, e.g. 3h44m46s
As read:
12h59m24s
